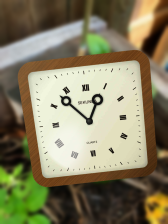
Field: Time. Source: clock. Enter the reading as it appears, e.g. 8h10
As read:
12h53
